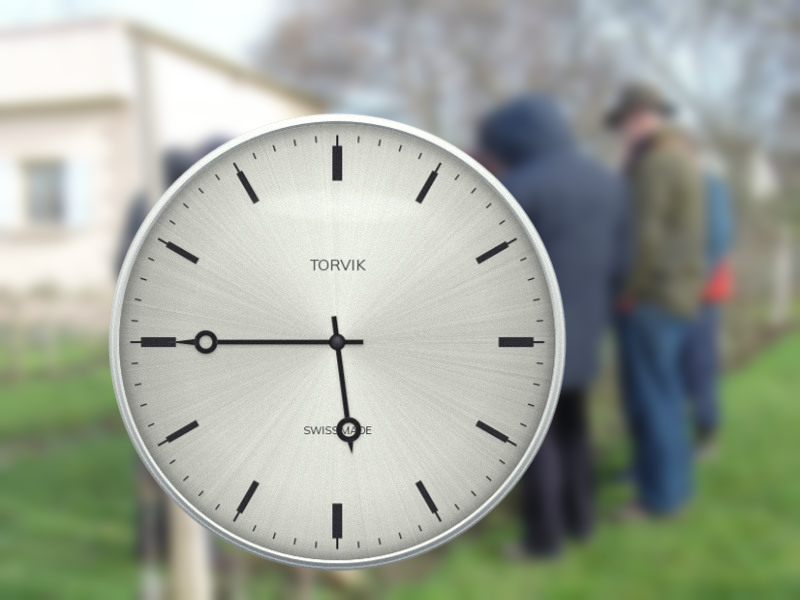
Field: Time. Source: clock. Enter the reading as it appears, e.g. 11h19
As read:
5h45
